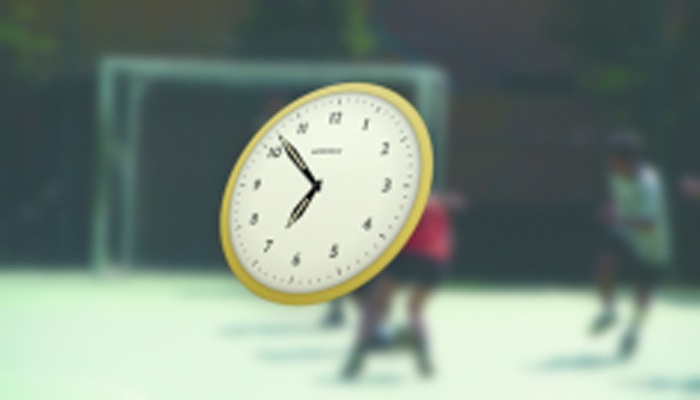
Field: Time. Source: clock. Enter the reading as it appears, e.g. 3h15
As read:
6h52
